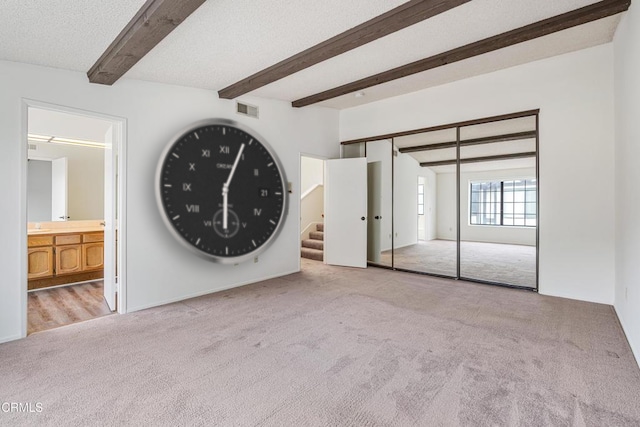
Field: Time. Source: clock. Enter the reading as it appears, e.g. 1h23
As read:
6h04
